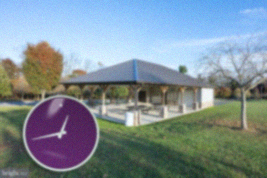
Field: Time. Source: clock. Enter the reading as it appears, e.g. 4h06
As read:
12h43
